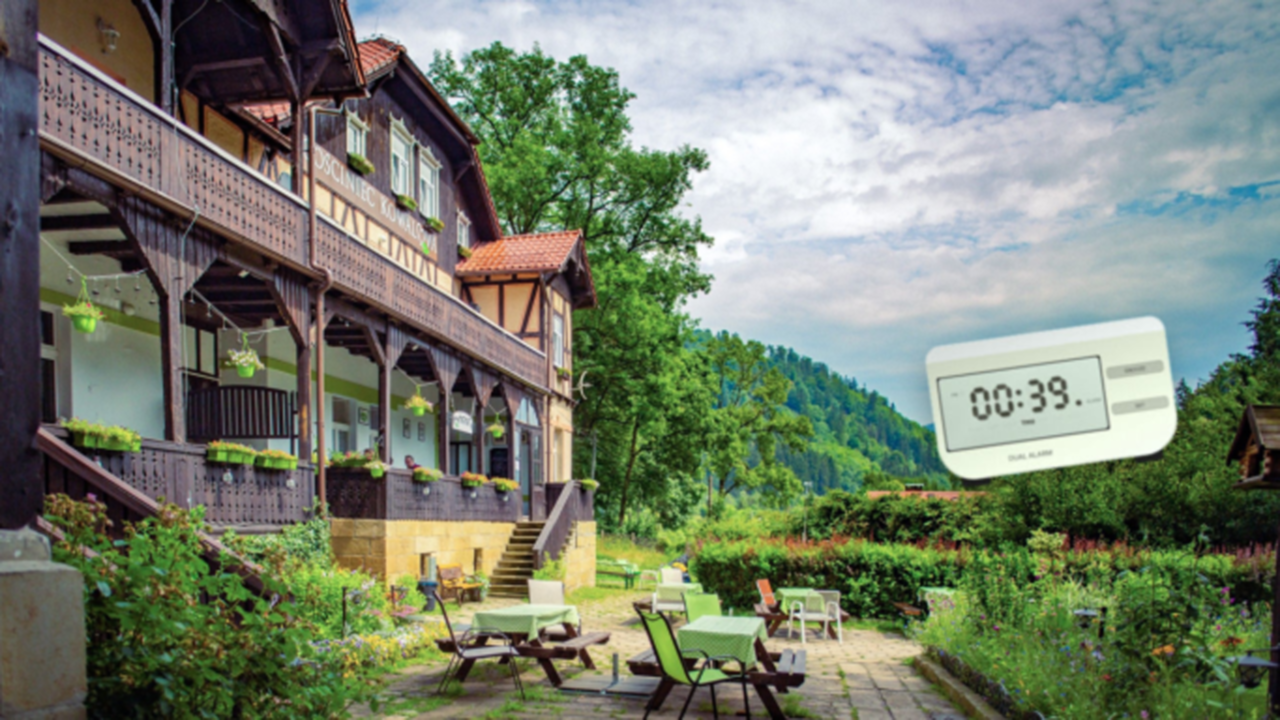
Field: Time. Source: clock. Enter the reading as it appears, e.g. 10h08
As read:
0h39
